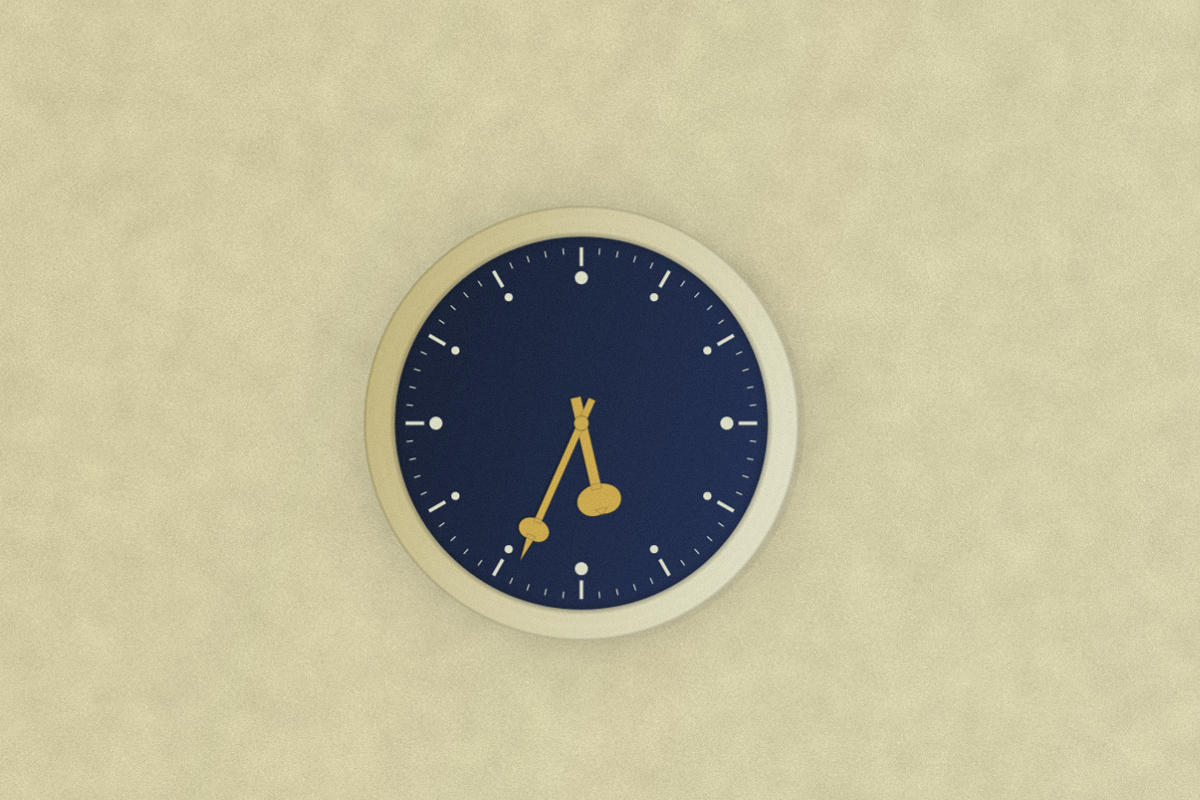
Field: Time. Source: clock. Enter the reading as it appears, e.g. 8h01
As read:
5h34
